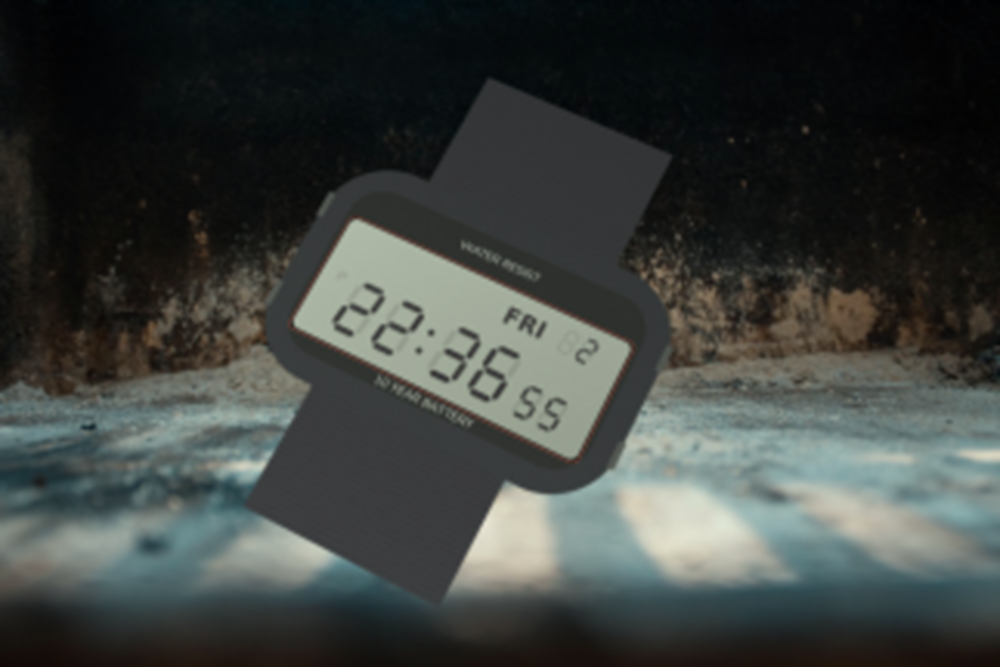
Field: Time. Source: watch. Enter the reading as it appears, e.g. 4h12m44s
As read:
22h36m55s
